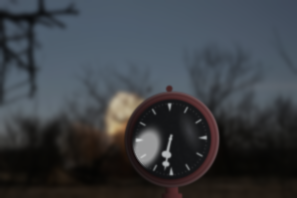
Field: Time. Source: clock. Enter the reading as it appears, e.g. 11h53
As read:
6h32
